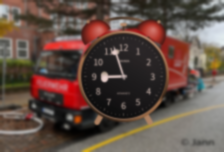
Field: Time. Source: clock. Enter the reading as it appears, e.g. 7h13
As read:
8h57
